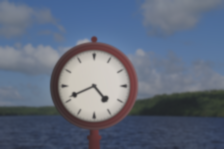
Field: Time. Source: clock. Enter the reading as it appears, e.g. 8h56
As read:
4h41
